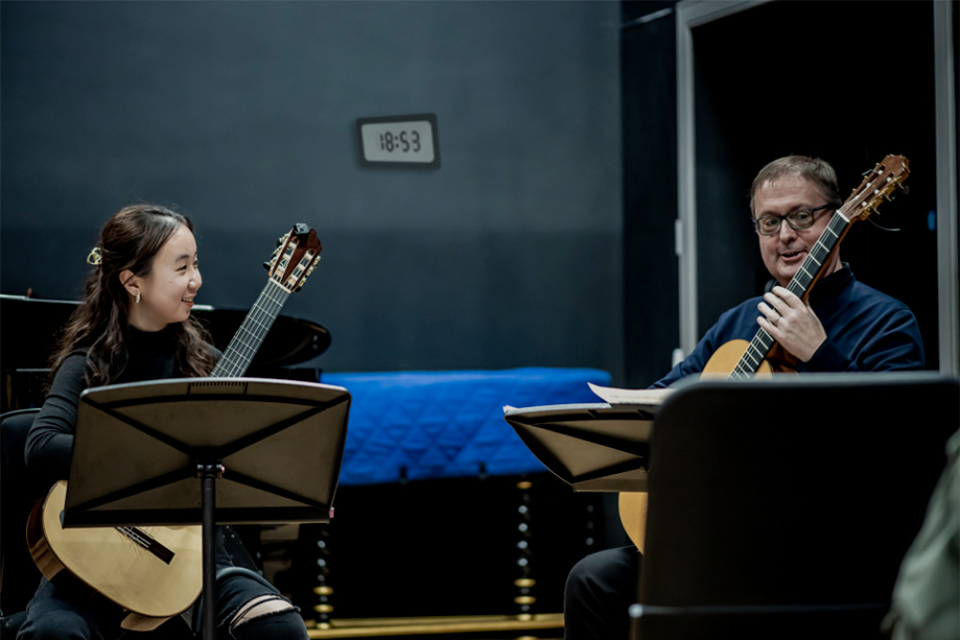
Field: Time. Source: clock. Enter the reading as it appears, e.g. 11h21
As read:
18h53
